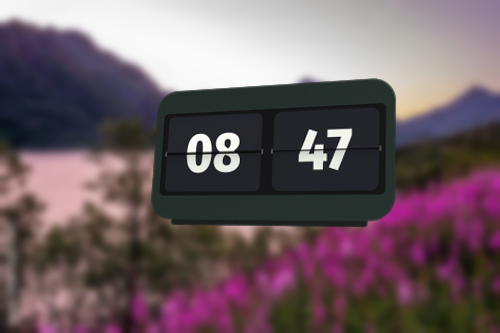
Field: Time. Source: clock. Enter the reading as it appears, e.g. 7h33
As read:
8h47
